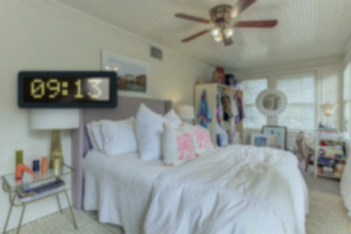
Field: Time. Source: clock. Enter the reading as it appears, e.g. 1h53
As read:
9h13
